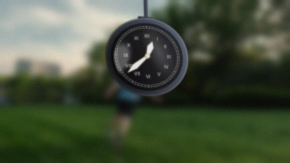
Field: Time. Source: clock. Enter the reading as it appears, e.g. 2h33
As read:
12h38
